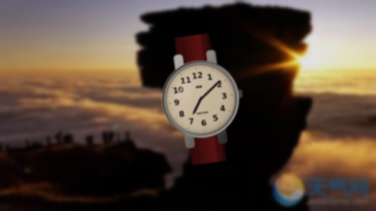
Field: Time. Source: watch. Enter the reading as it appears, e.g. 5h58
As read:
7h09
